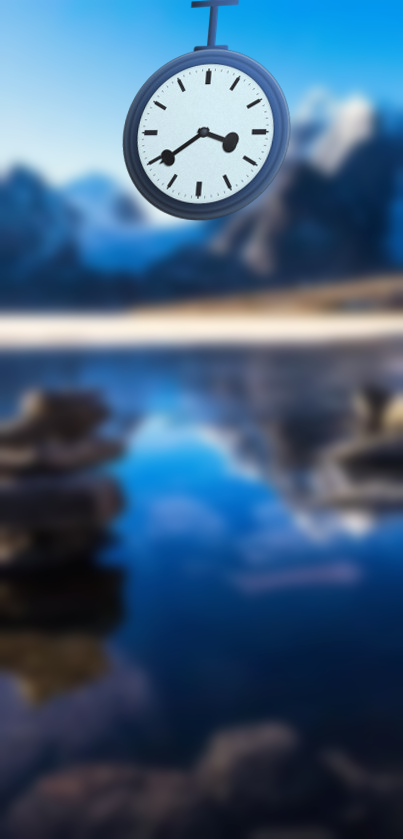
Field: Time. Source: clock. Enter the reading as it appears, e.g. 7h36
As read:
3h39
